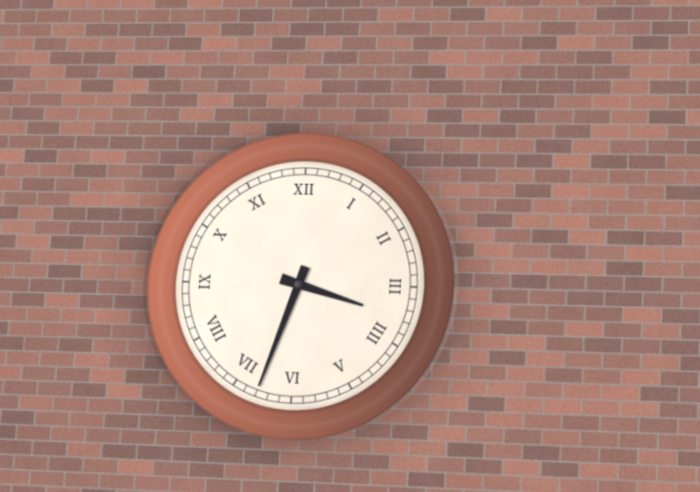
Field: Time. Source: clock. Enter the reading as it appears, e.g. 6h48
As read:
3h33
